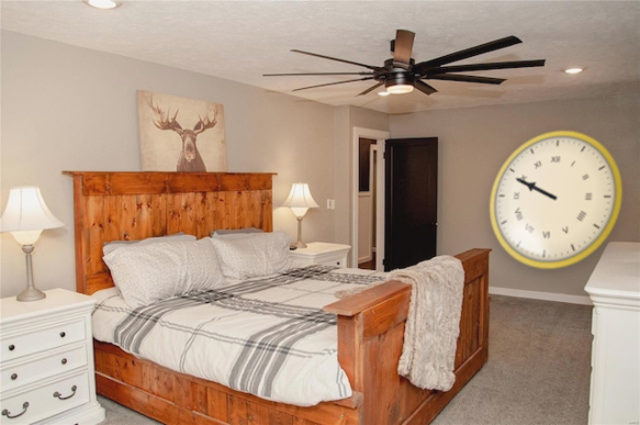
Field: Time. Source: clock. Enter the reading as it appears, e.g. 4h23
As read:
9h49
